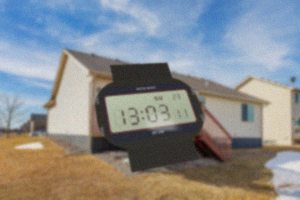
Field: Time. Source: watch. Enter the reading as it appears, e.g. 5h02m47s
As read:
13h03m11s
